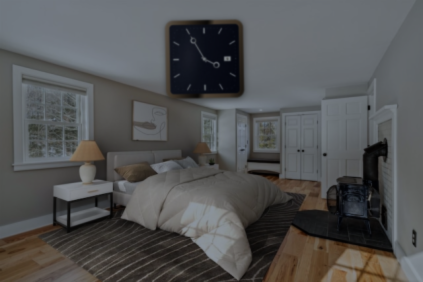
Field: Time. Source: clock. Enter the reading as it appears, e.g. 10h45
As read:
3h55
